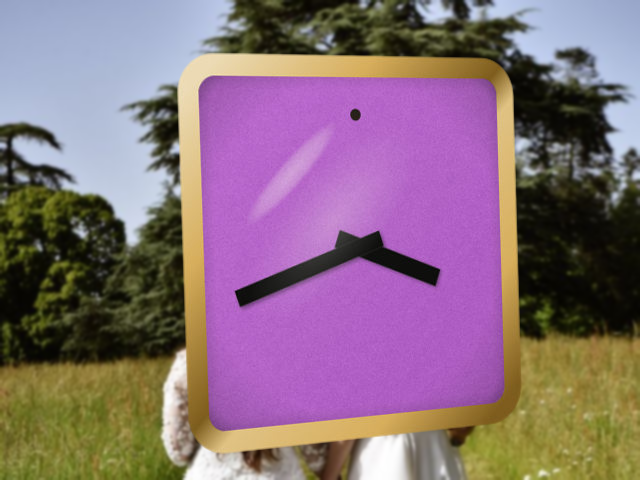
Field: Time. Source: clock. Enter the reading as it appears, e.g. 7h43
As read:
3h42
